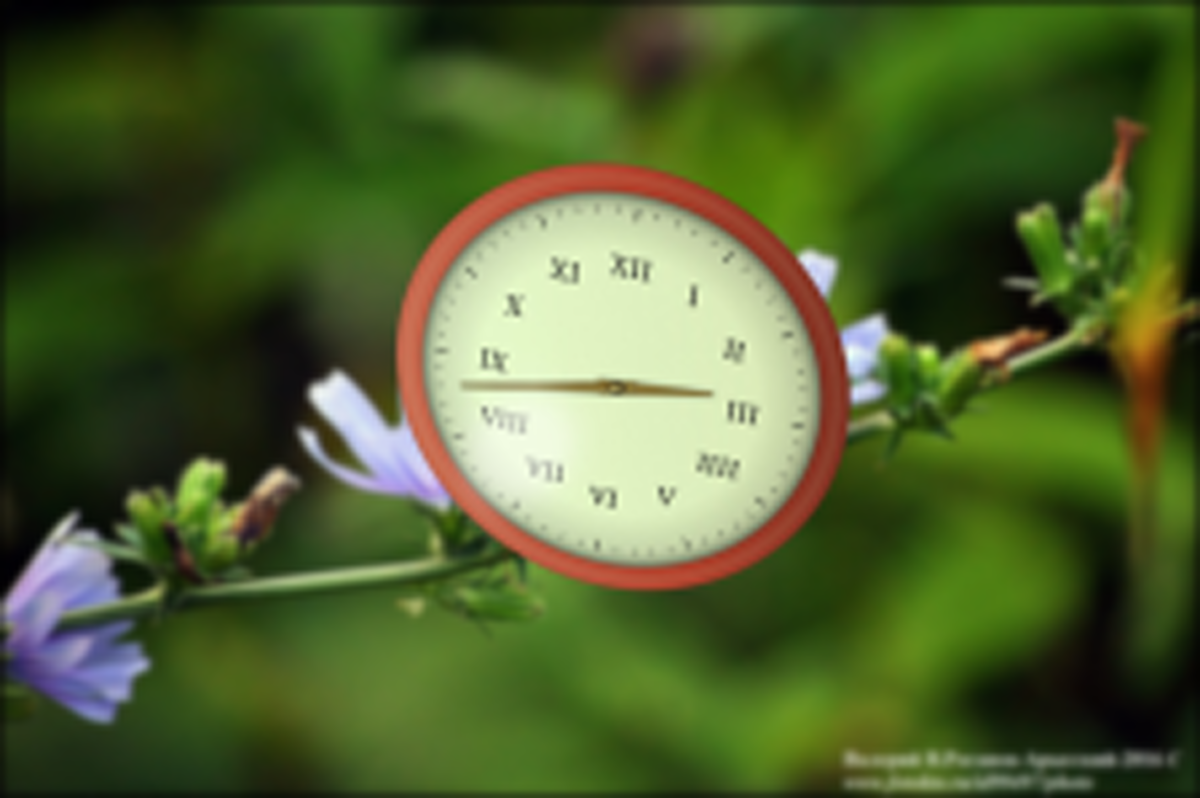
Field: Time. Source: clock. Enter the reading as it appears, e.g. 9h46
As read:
2h43
